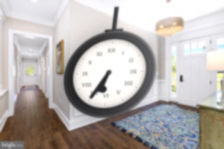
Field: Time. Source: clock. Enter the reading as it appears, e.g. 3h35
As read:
6h35
